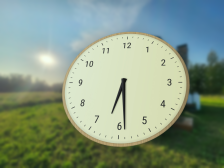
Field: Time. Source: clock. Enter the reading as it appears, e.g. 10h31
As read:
6h29
